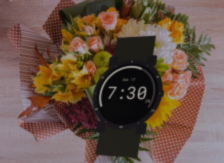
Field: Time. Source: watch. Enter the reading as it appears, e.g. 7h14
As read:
7h30
